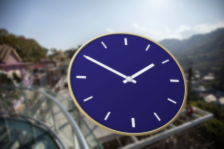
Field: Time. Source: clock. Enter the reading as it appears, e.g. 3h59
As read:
1h50
